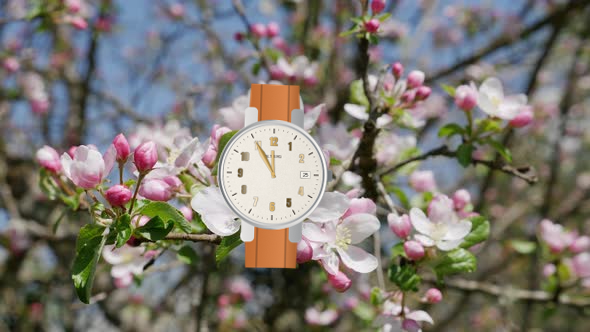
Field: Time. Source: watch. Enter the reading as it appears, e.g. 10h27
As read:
11h55
